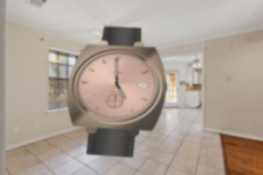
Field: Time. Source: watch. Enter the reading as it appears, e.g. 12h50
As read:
4h59
